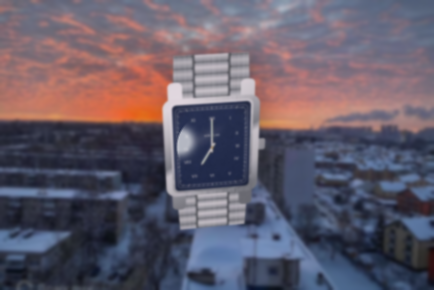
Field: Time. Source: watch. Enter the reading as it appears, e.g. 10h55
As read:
7h00
